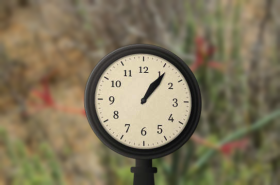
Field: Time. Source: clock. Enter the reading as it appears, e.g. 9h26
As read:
1h06
